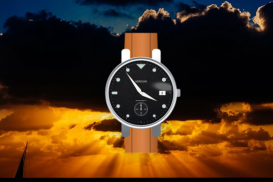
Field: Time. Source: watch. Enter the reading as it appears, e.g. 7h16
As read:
3h54
